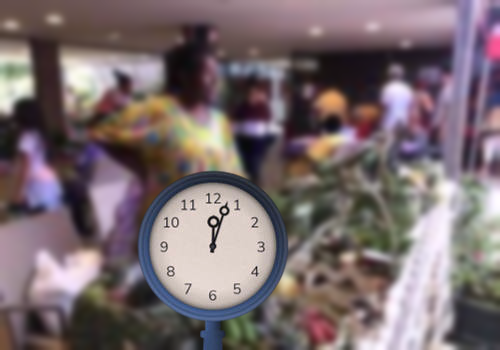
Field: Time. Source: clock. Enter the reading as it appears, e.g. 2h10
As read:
12h03
